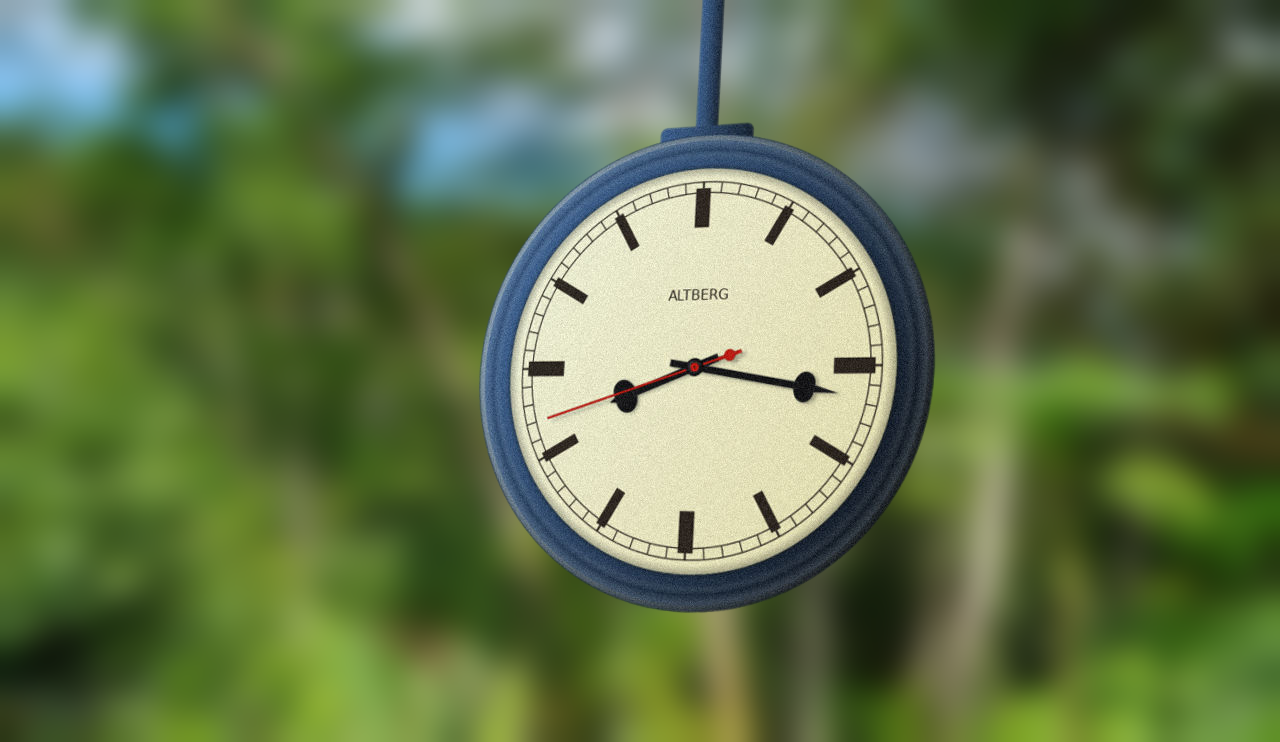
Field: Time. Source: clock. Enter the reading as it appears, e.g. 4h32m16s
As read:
8h16m42s
